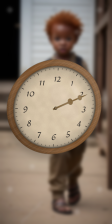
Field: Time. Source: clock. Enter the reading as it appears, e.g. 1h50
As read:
2h11
